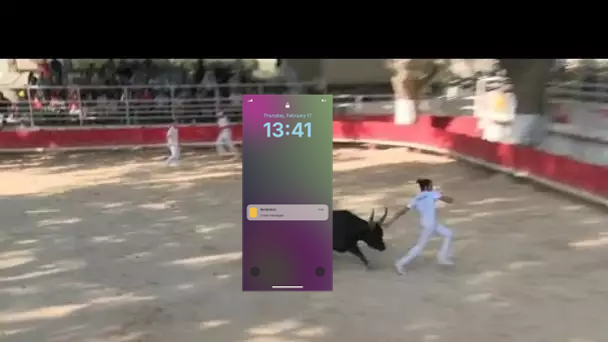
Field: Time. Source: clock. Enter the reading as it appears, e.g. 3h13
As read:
13h41
